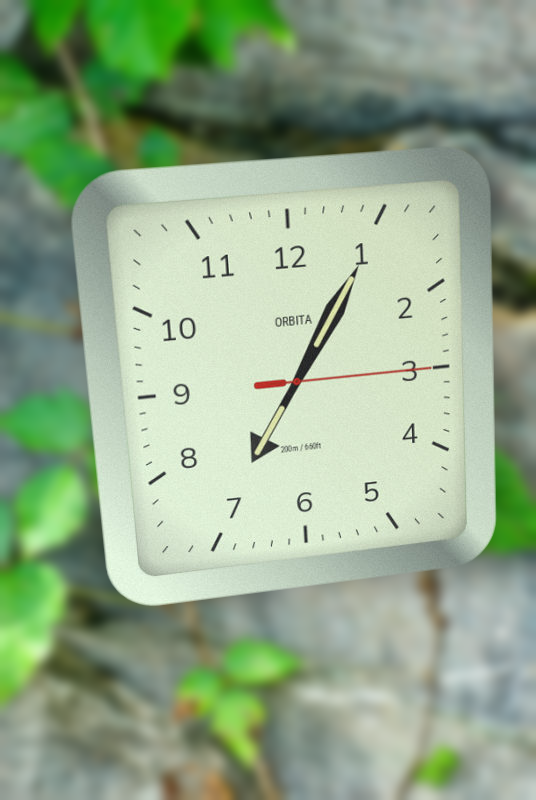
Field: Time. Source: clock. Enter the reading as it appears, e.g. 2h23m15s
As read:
7h05m15s
